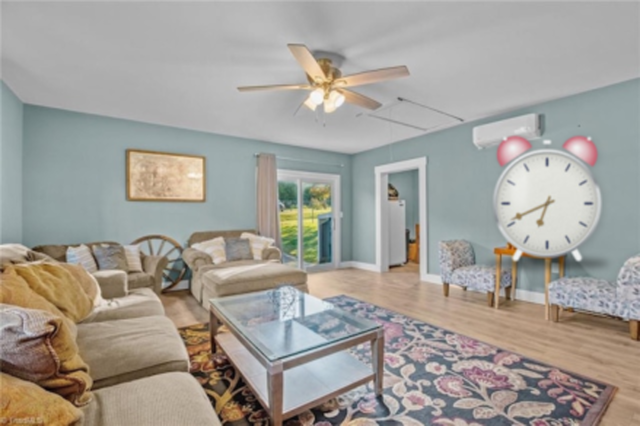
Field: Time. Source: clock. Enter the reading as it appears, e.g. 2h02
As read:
6h41
